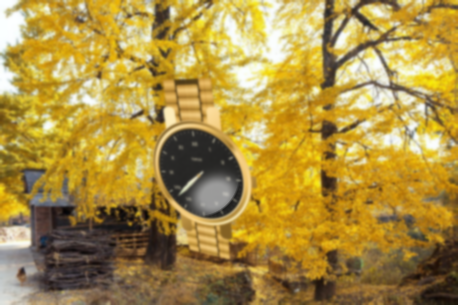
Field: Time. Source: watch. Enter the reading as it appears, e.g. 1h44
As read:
7h38
